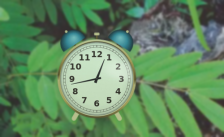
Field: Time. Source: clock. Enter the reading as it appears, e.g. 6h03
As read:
12h43
